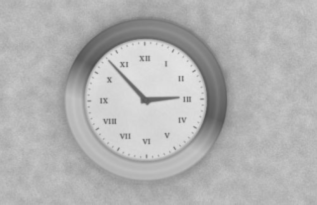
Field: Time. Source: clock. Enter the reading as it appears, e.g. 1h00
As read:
2h53
